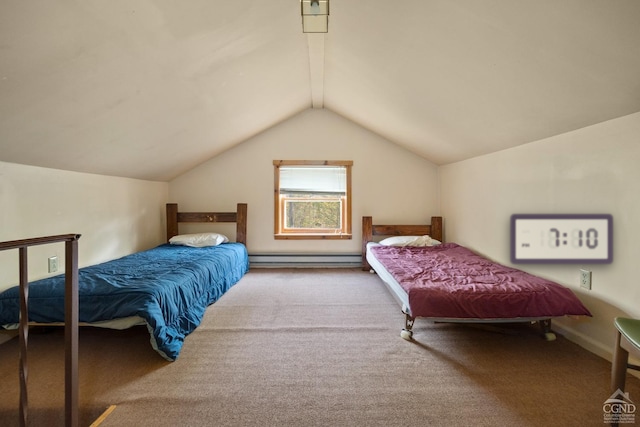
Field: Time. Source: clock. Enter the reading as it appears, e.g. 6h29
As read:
7h10
